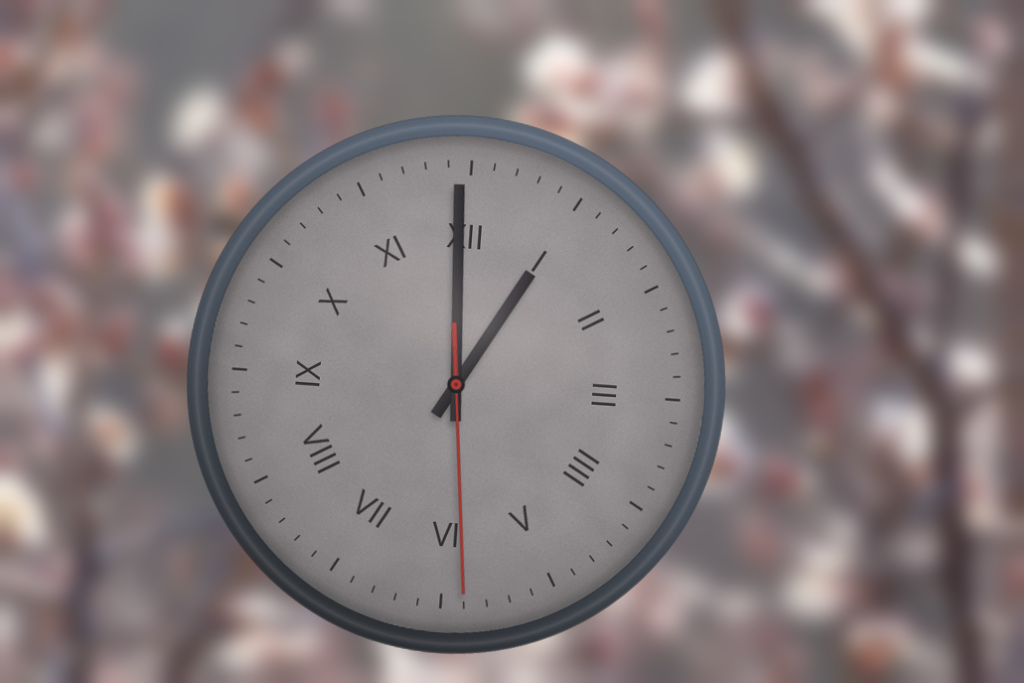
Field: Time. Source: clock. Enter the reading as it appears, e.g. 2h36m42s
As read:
12h59m29s
